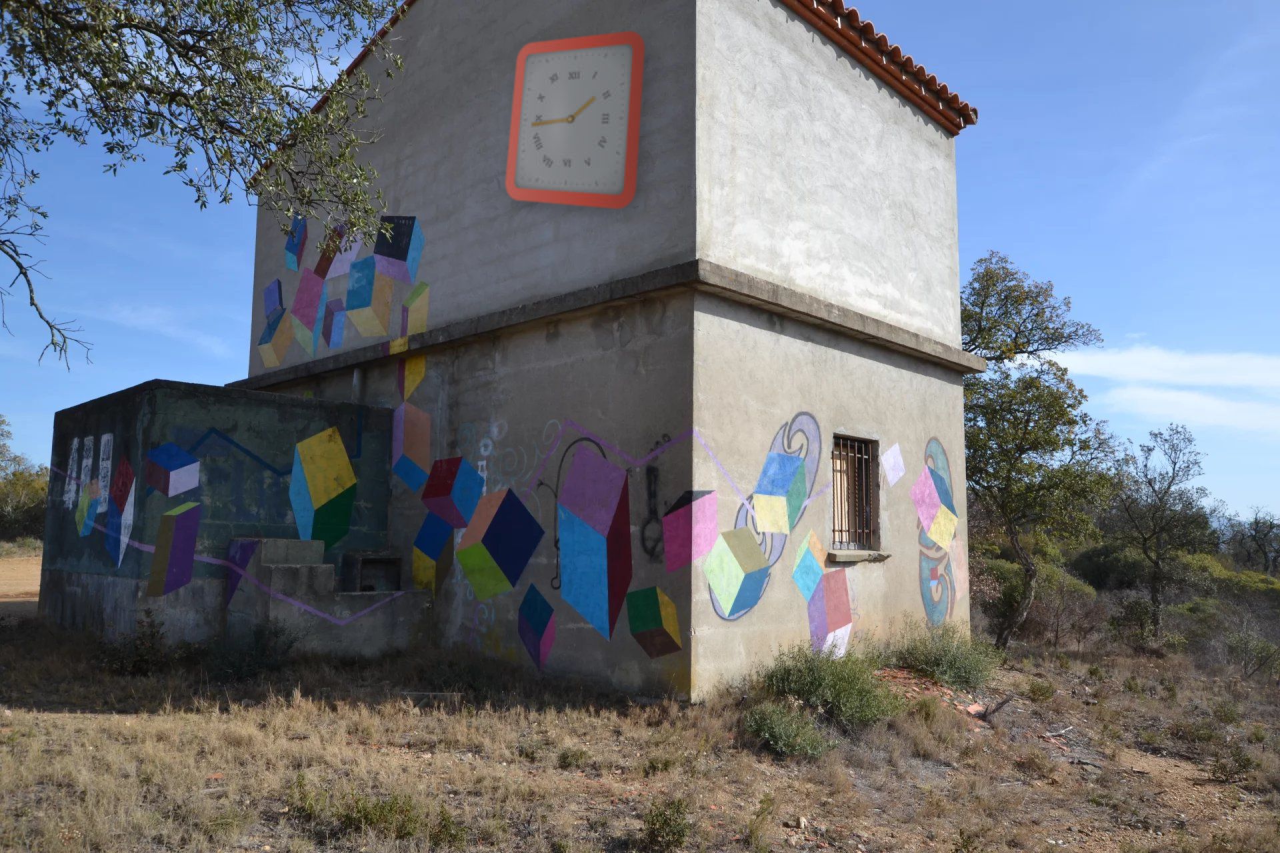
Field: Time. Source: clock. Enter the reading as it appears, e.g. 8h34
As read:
1h44
